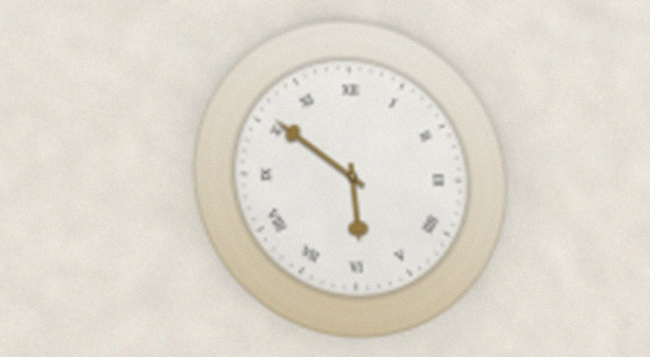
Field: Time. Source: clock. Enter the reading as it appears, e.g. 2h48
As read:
5h51
